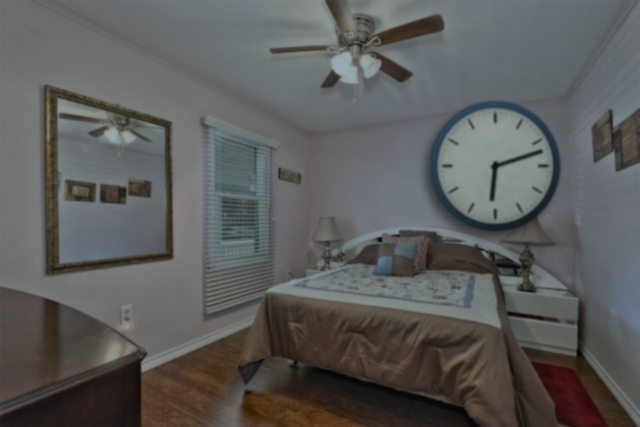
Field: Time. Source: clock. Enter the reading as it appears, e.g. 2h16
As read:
6h12
